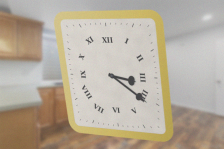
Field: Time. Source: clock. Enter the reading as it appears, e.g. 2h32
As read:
3h21
